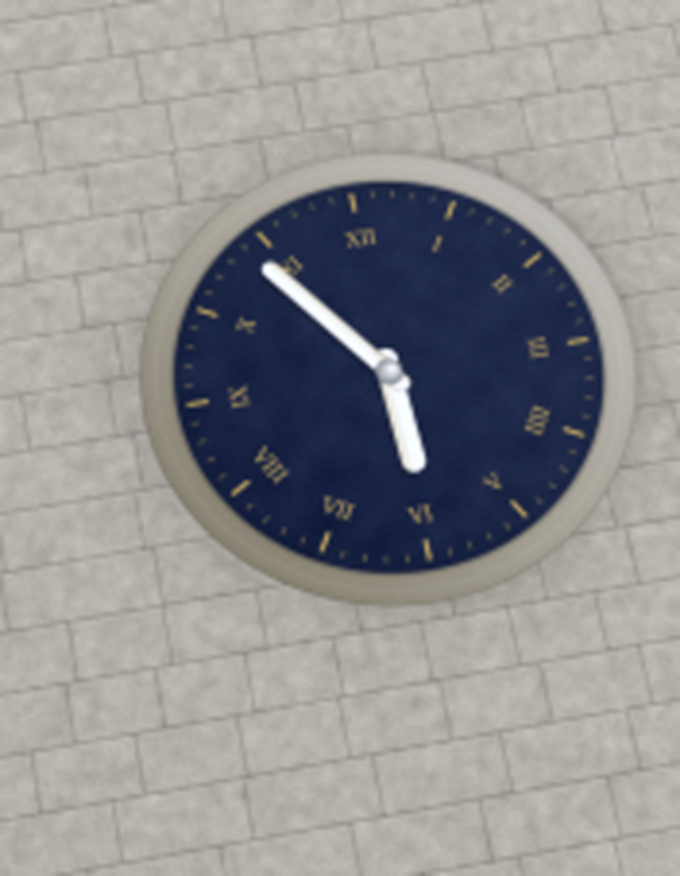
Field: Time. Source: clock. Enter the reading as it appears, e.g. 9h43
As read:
5h54
